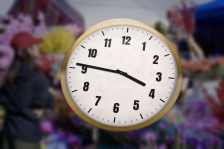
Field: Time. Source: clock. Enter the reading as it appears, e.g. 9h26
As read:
3h46
